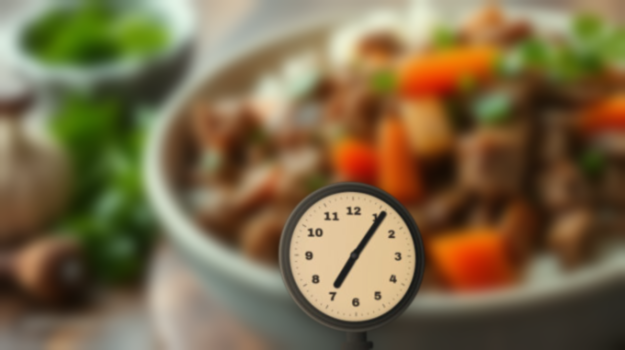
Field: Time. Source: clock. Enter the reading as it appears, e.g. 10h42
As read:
7h06
